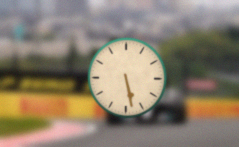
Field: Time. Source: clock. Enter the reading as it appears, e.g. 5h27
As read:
5h28
